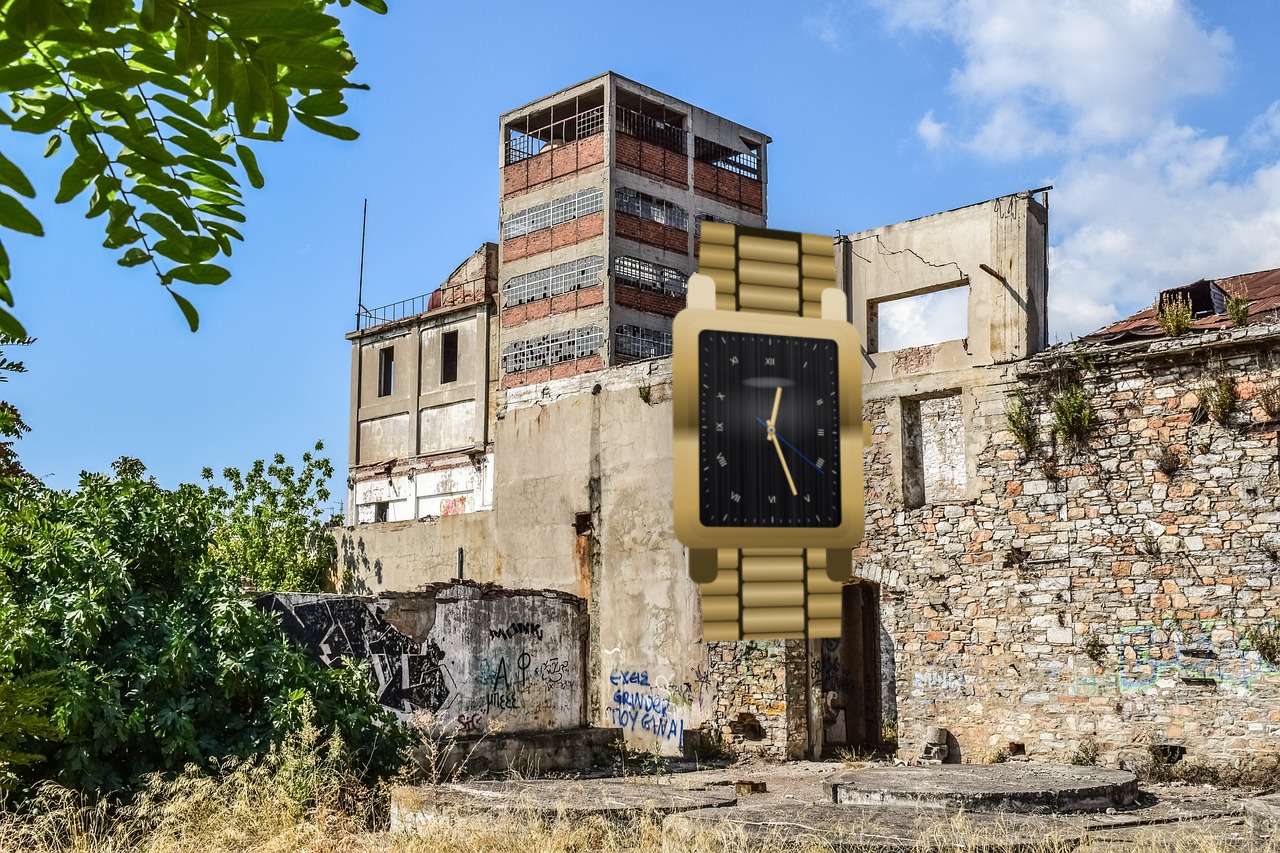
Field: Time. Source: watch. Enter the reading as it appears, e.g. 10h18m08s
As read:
12h26m21s
